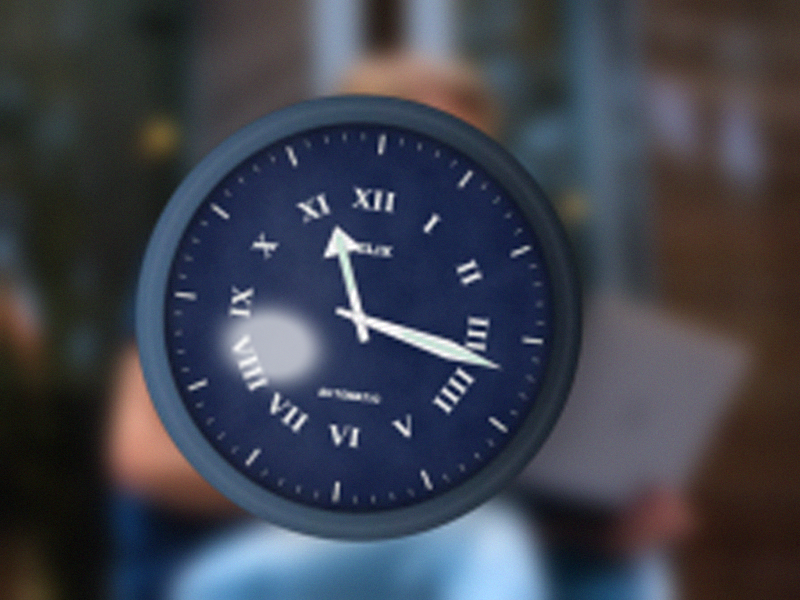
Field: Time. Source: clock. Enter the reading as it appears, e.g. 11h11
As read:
11h17
